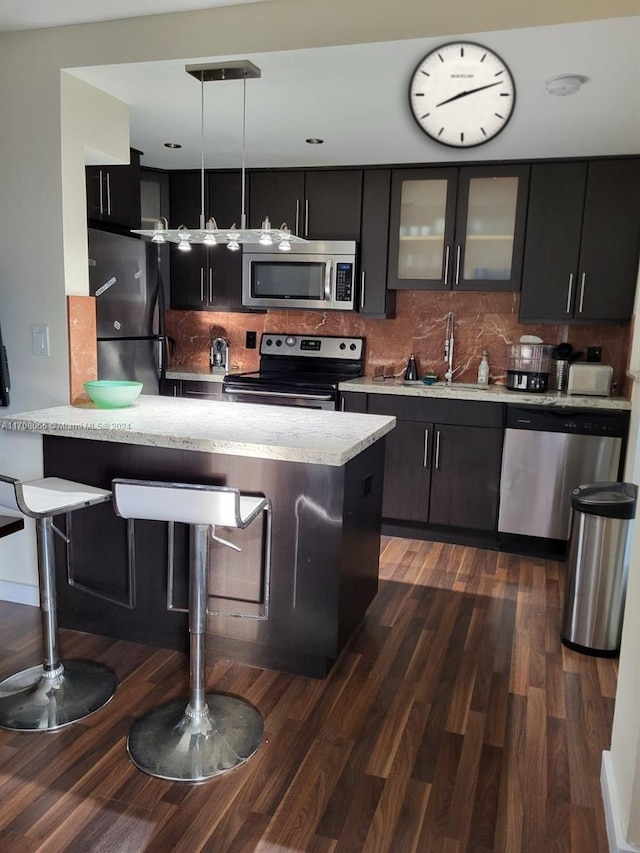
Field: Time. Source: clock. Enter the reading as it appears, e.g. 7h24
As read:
8h12
